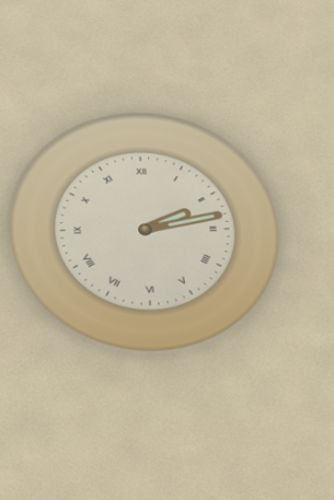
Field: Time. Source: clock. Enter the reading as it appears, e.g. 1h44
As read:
2h13
